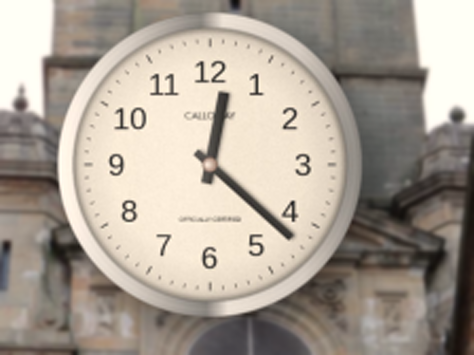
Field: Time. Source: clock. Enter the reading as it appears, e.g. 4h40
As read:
12h22
